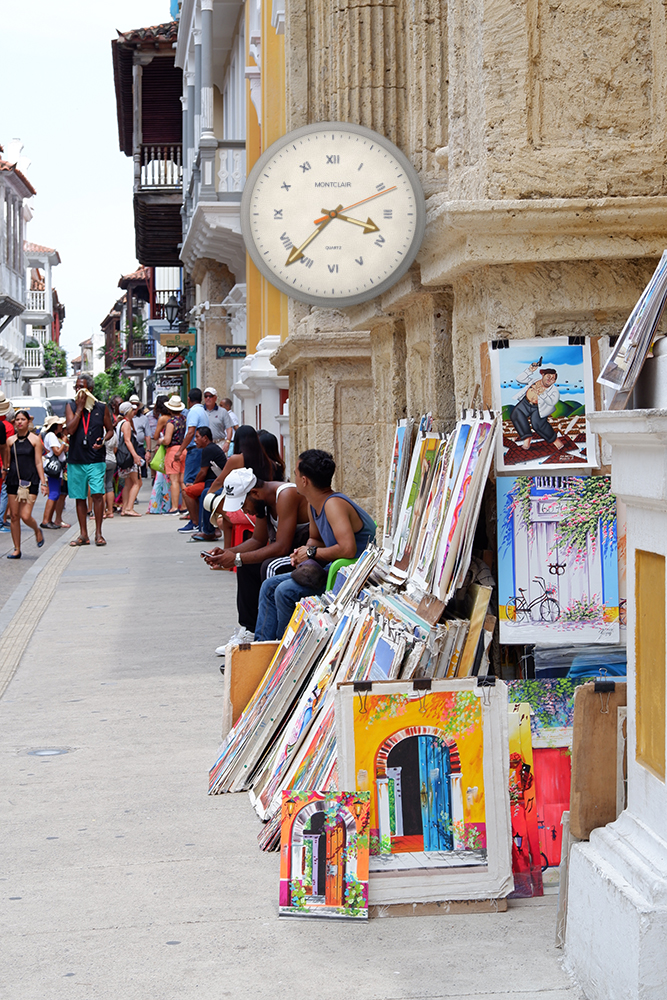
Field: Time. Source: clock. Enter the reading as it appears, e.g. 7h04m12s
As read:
3h37m11s
